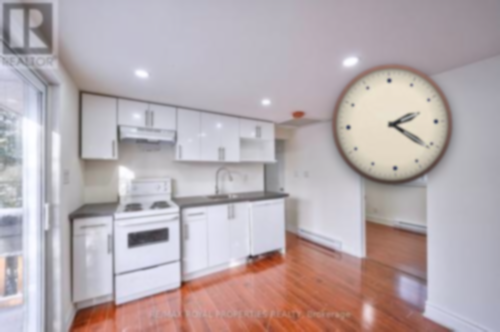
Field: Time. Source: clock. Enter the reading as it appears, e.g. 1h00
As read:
2h21
